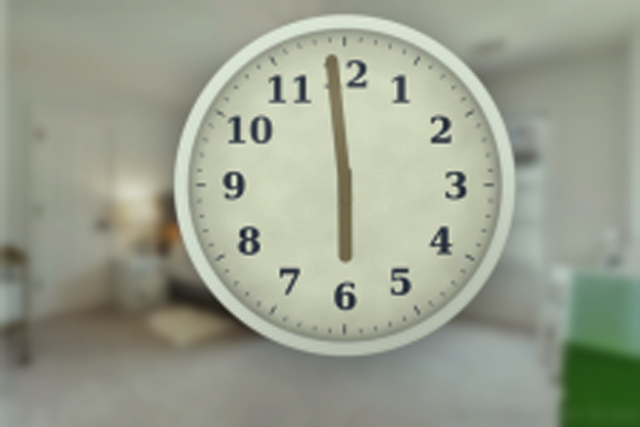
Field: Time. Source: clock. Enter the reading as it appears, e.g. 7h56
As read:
5h59
